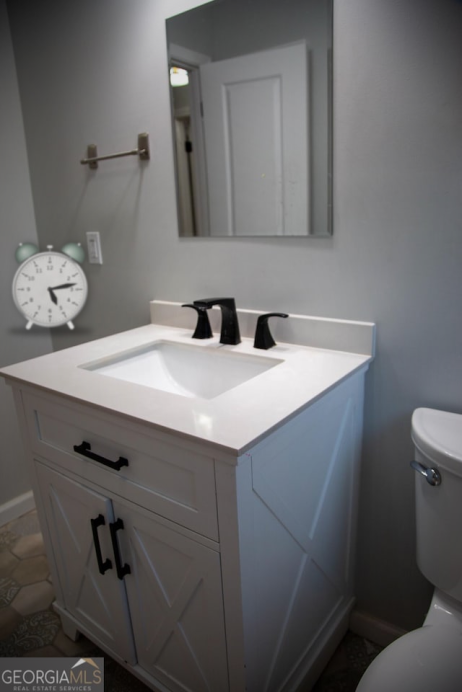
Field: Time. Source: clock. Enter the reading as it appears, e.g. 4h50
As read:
5h13
